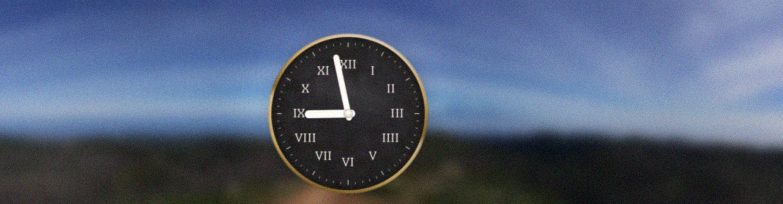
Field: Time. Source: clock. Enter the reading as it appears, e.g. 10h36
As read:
8h58
